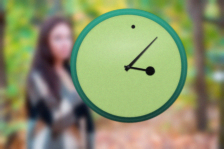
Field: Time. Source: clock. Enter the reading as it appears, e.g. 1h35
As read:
3h06
